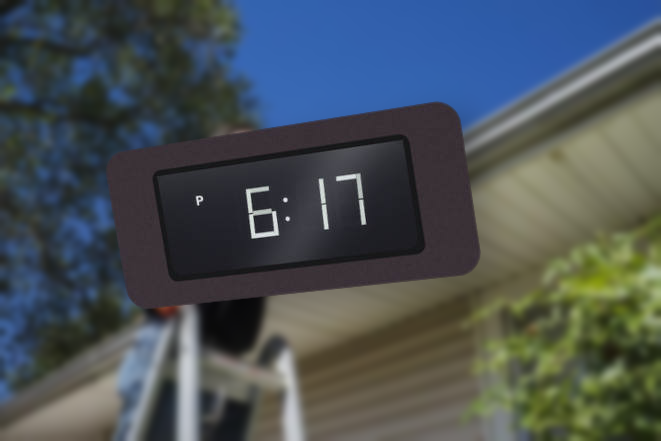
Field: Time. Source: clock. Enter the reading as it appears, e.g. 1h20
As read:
6h17
